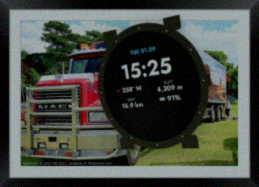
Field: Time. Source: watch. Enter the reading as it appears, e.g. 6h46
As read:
15h25
